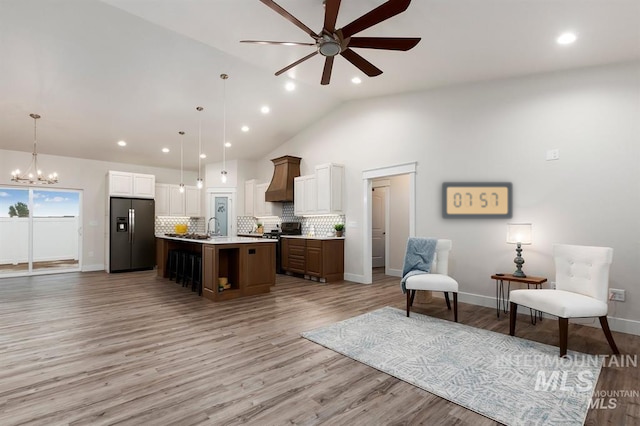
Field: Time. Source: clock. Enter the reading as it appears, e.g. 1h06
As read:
7h57
